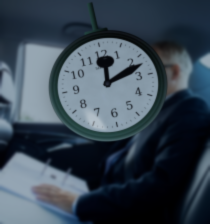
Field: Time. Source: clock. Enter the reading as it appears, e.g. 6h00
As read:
12h12
